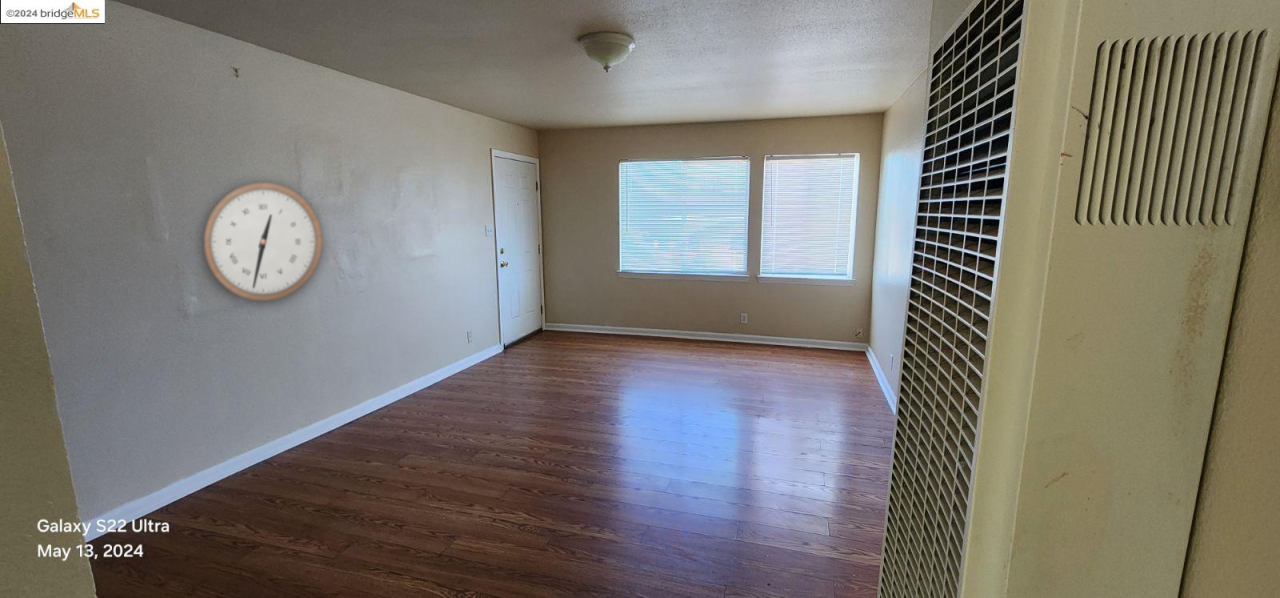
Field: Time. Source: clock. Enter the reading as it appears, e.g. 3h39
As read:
12h32
